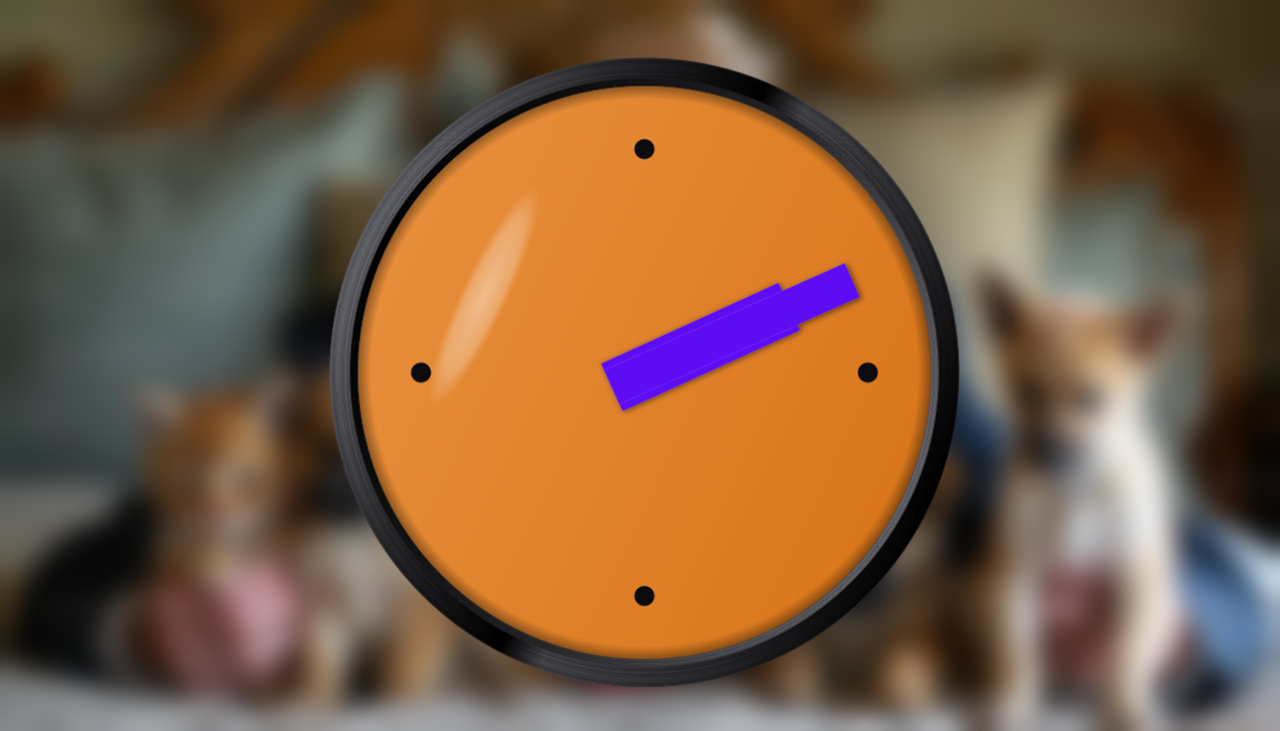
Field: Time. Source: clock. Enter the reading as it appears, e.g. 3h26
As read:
2h11
